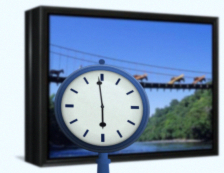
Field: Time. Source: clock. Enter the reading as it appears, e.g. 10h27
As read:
5h59
